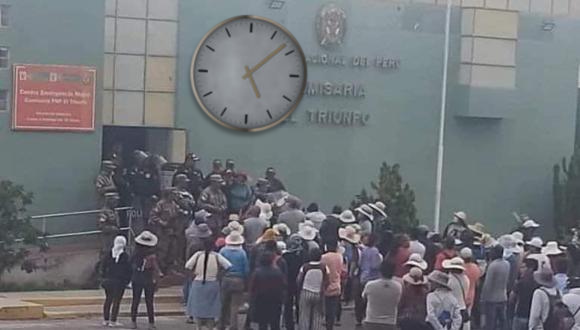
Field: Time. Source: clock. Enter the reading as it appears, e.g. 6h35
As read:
5h08
